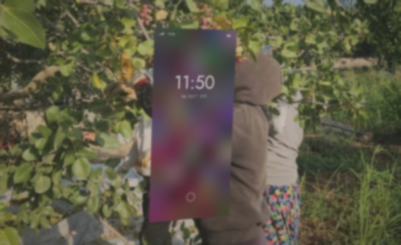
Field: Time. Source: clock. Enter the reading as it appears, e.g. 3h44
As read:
11h50
